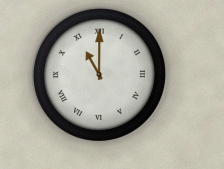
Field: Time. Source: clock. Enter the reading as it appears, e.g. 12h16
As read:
11h00
